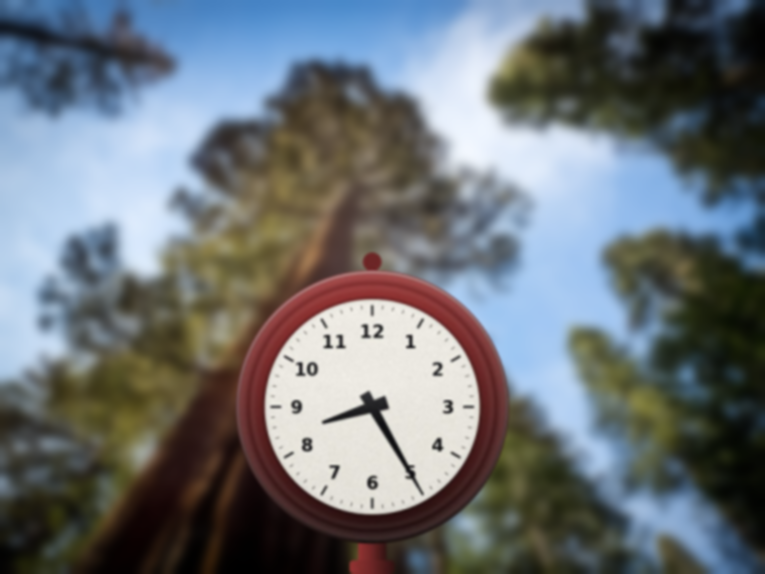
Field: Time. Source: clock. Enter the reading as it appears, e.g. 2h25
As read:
8h25
